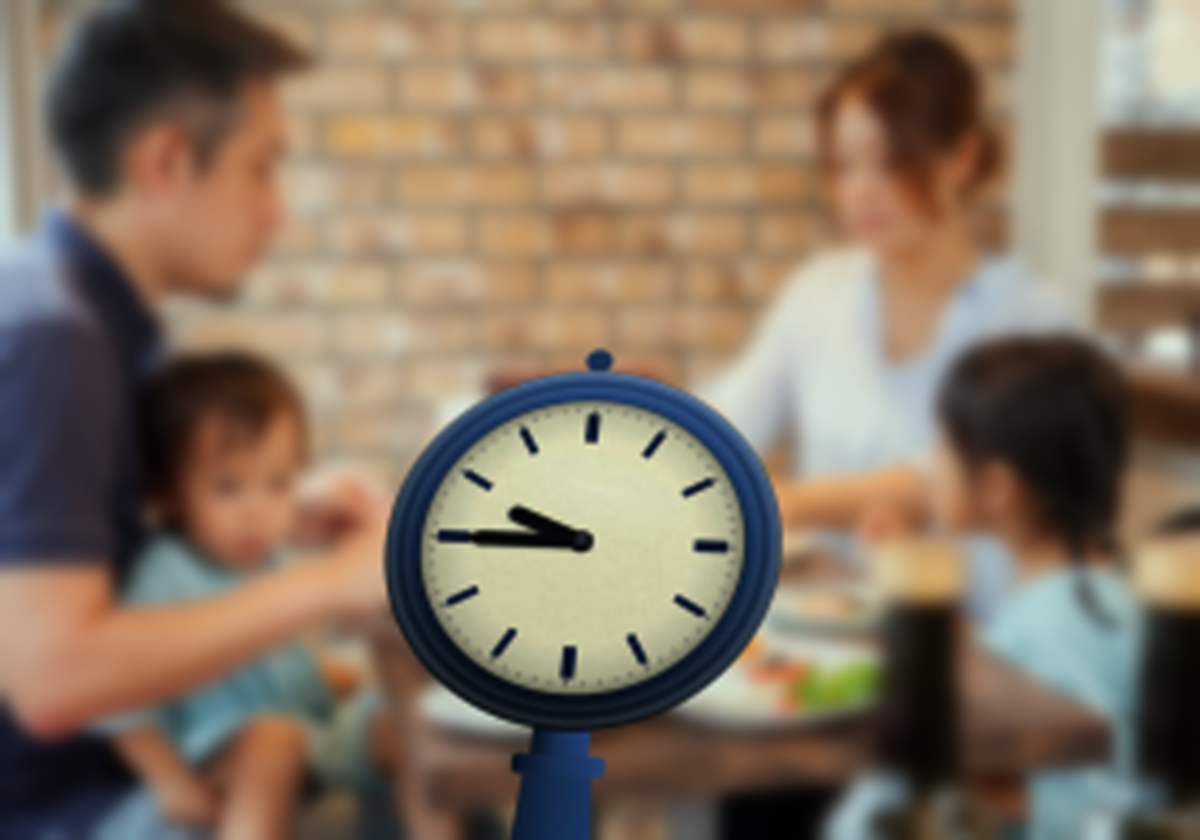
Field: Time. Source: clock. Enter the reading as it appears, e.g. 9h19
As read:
9h45
